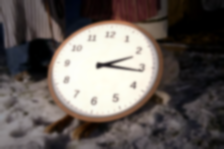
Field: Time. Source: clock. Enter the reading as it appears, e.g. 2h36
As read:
2h16
